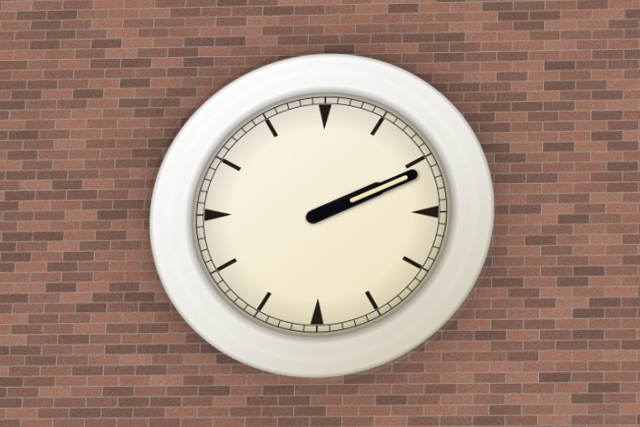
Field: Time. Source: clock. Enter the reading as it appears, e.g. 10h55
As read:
2h11
